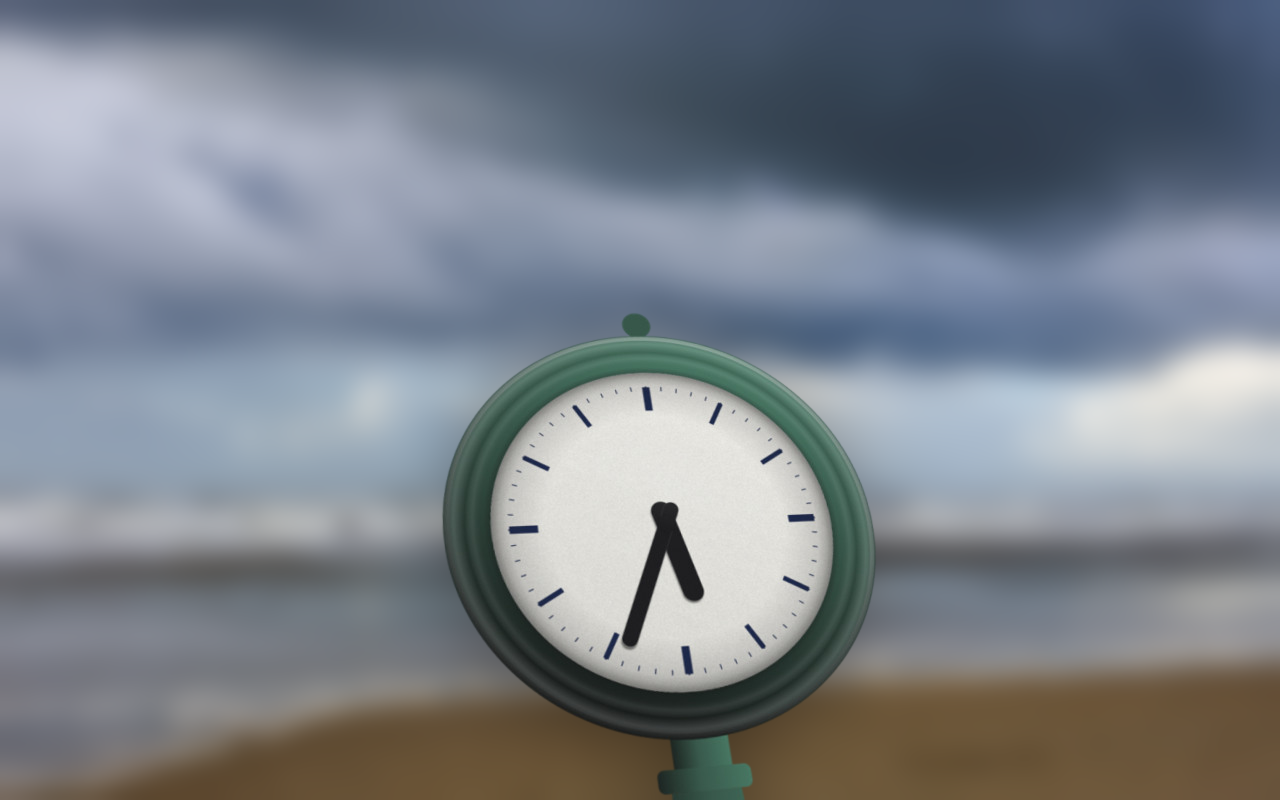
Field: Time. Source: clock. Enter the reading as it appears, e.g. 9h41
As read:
5h34
